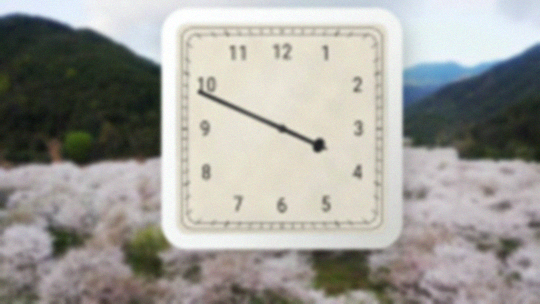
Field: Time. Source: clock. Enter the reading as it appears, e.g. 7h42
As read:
3h49
